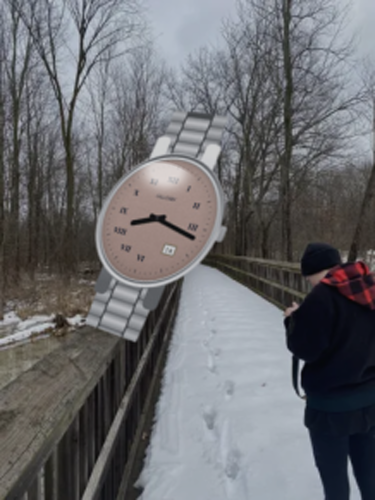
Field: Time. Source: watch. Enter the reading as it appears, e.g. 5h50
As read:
8h17
